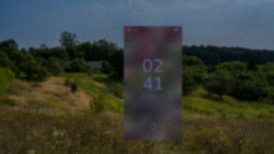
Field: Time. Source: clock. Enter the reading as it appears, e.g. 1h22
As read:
2h41
